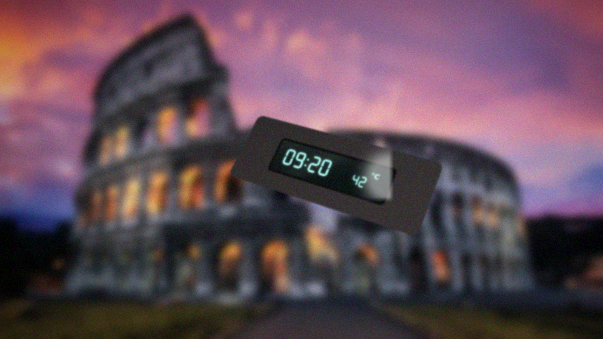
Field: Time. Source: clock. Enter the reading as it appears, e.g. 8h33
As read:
9h20
